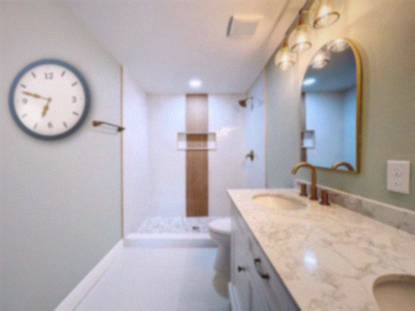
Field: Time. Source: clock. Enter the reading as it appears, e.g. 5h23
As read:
6h48
